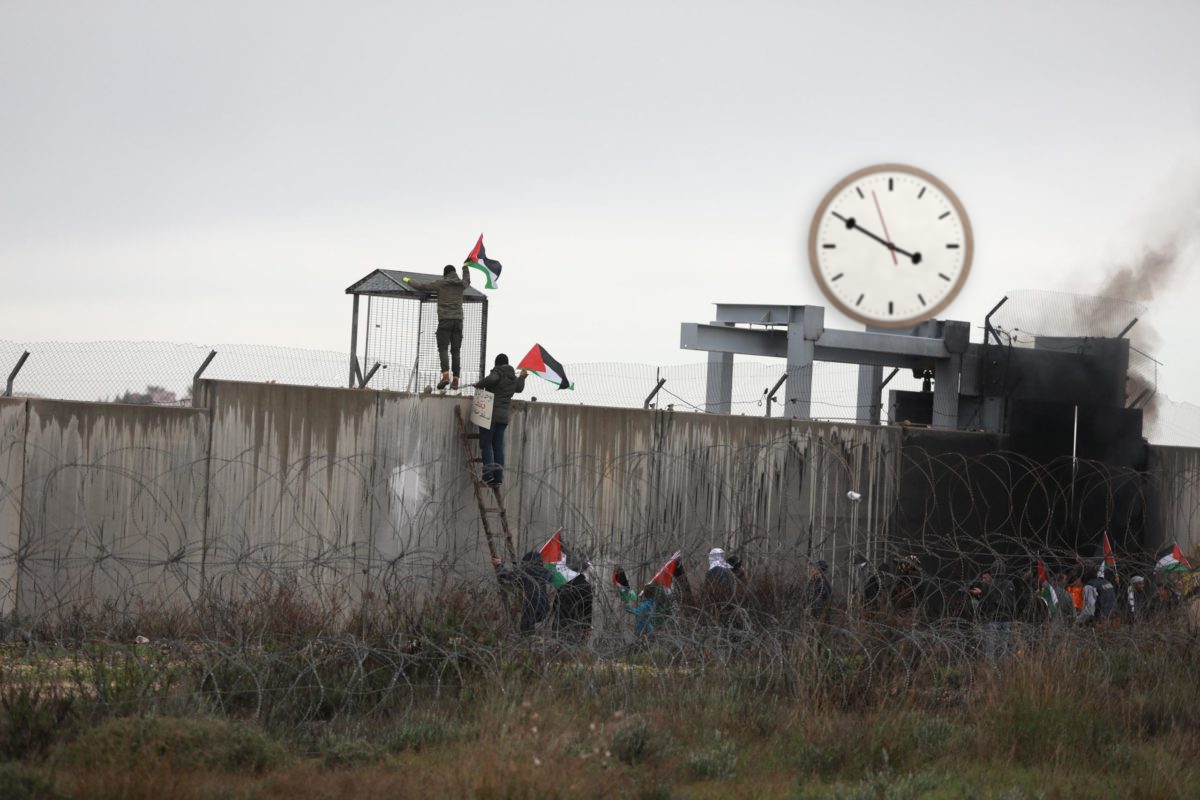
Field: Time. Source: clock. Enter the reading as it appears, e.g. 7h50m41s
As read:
3h49m57s
